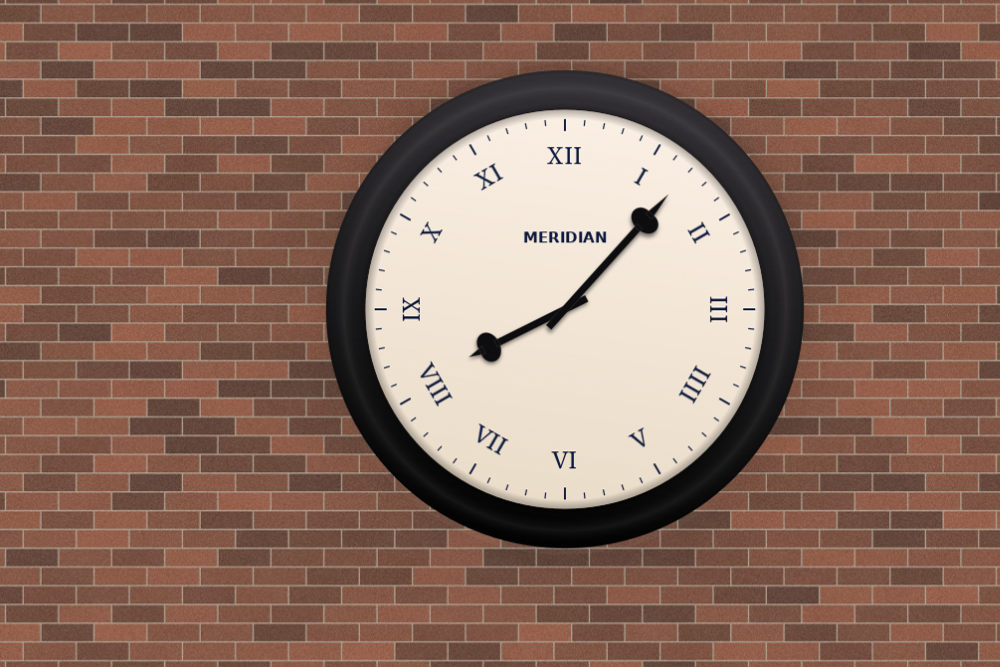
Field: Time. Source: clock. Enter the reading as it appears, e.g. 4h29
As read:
8h07
